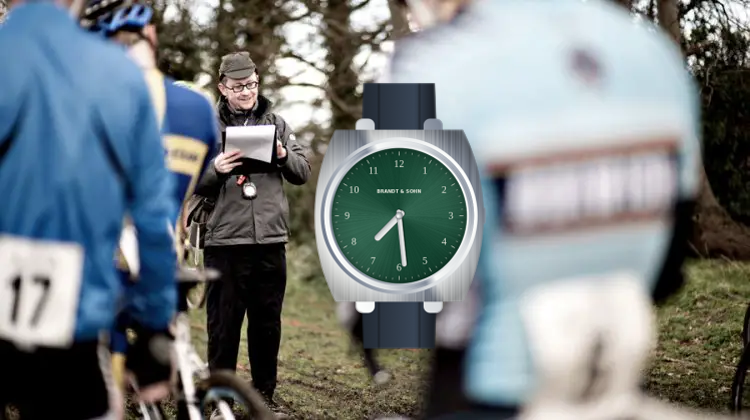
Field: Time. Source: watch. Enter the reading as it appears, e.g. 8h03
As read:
7h29
